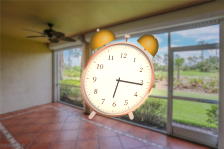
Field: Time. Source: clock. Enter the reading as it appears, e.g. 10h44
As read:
6h16
